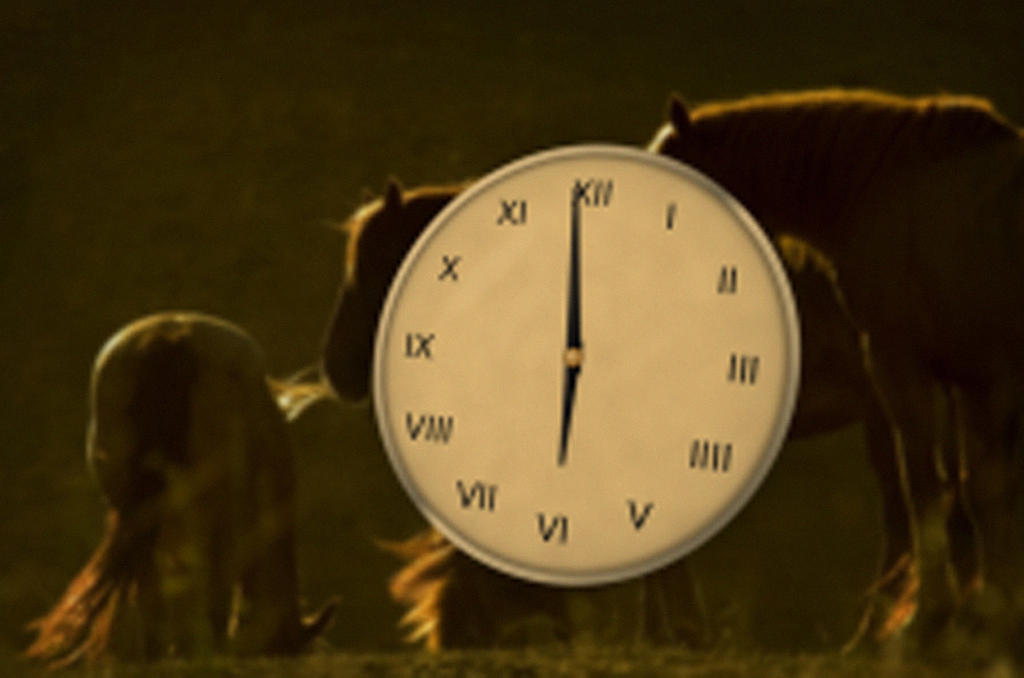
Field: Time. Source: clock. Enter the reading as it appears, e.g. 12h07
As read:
5h59
